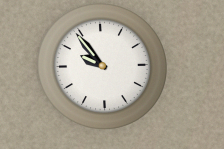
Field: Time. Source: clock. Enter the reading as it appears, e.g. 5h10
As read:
9h54
